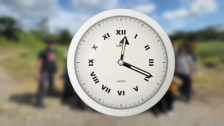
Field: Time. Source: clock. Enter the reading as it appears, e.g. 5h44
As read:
12h19
